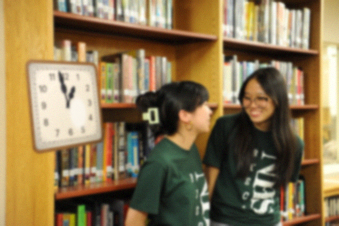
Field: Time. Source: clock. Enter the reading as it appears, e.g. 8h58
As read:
12h58
